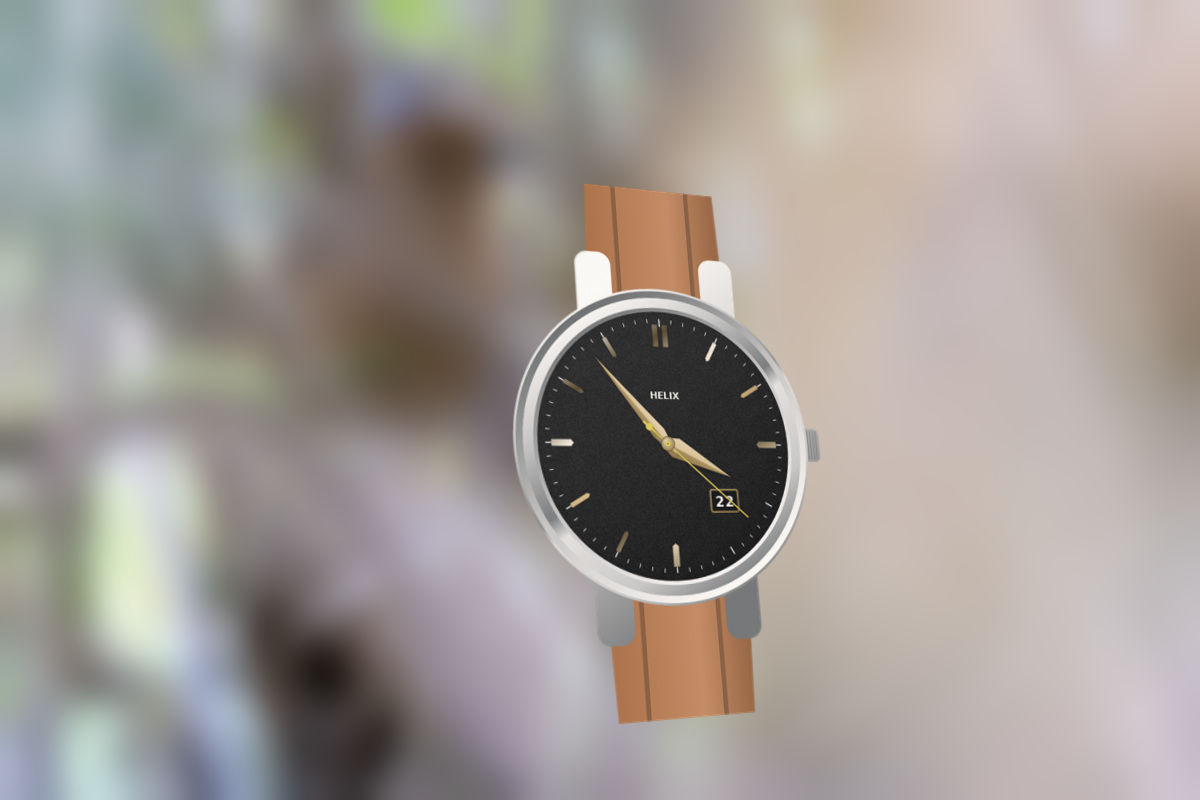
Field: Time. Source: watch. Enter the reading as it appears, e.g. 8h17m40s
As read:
3h53m22s
